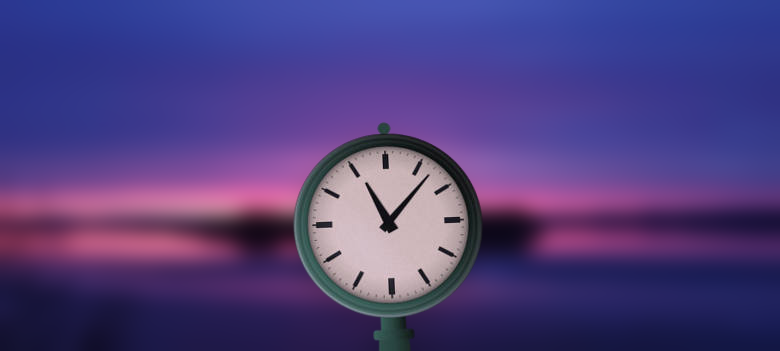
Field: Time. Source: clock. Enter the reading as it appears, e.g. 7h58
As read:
11h07
